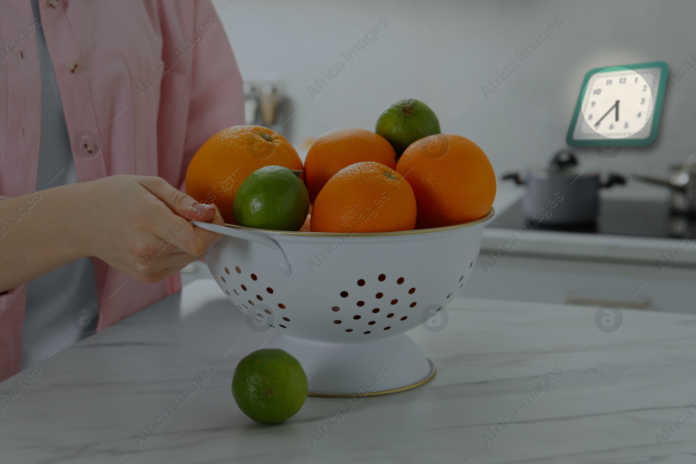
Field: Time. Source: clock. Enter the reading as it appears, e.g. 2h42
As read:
5h36
